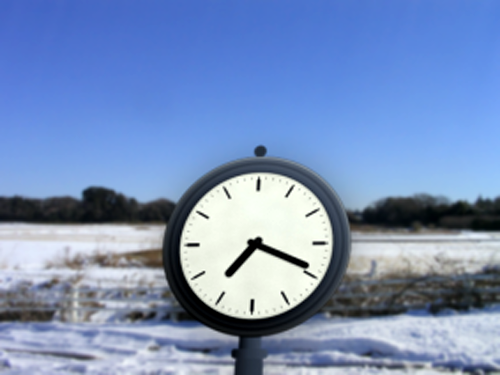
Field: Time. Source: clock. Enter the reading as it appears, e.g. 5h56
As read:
7h19
